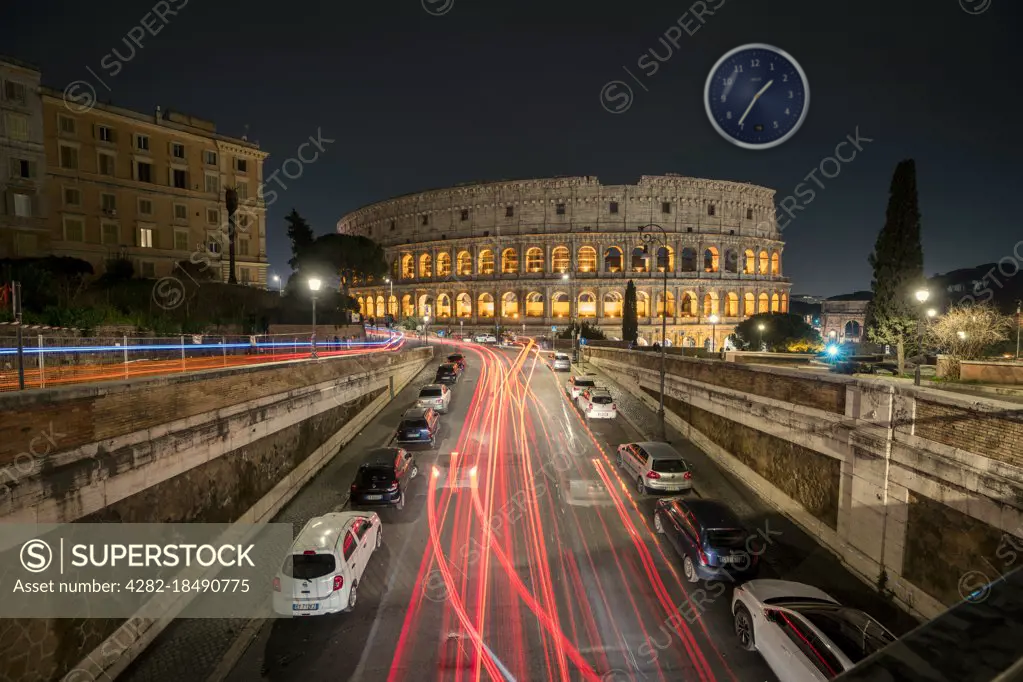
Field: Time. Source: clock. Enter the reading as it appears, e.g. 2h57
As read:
1h36
